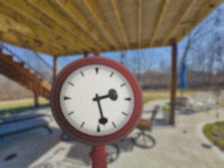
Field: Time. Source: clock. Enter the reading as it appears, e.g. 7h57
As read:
2h28
